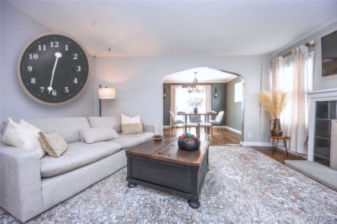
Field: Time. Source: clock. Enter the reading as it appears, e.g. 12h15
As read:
12h32
